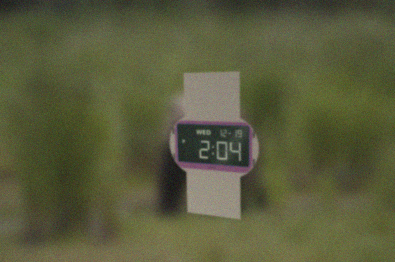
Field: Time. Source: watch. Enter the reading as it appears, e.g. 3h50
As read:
2h04
